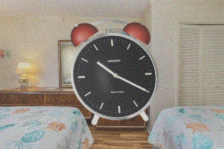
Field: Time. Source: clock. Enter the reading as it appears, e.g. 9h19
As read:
10h20
